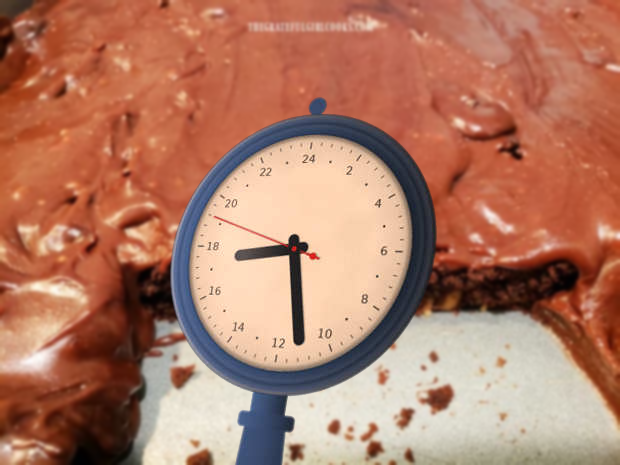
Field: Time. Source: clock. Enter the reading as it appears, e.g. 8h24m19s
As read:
17h27m48s
